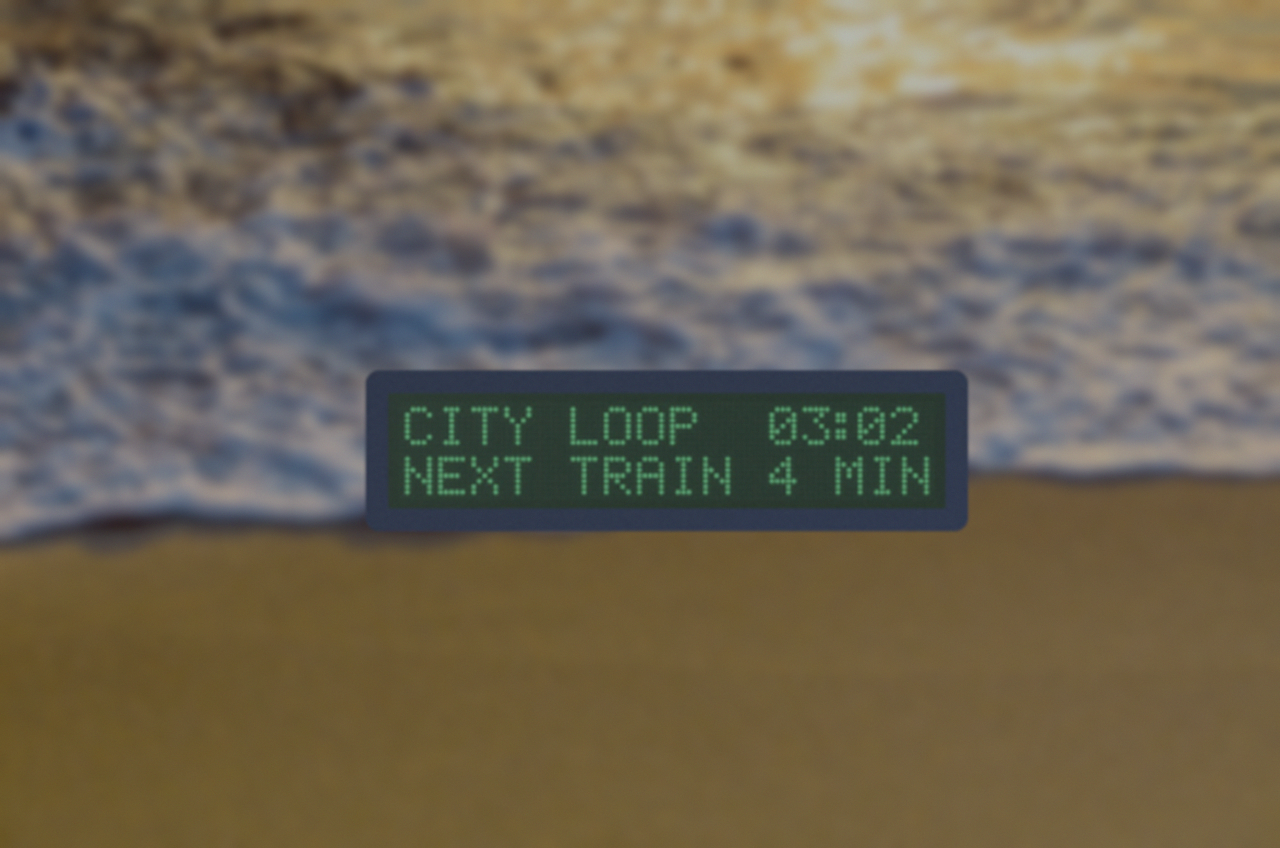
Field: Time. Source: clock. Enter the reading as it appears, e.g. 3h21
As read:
3h02
